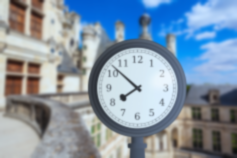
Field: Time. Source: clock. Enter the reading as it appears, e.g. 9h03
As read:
7h52
